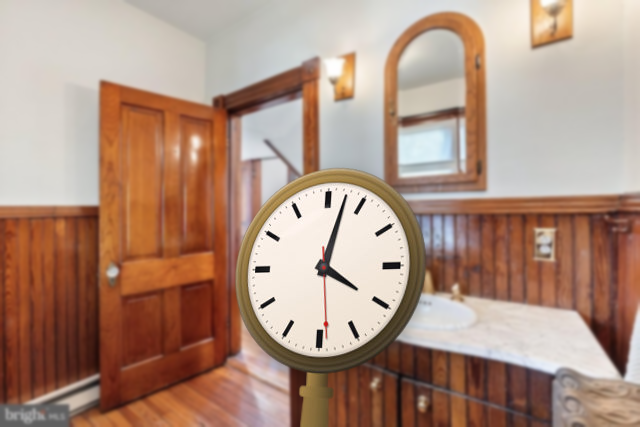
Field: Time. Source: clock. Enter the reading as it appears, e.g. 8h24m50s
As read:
4h02m29s
